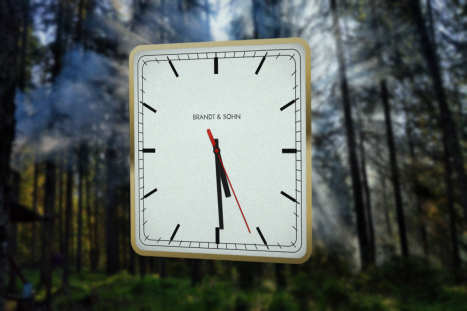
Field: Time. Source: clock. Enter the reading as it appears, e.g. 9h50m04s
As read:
5h29m26s
